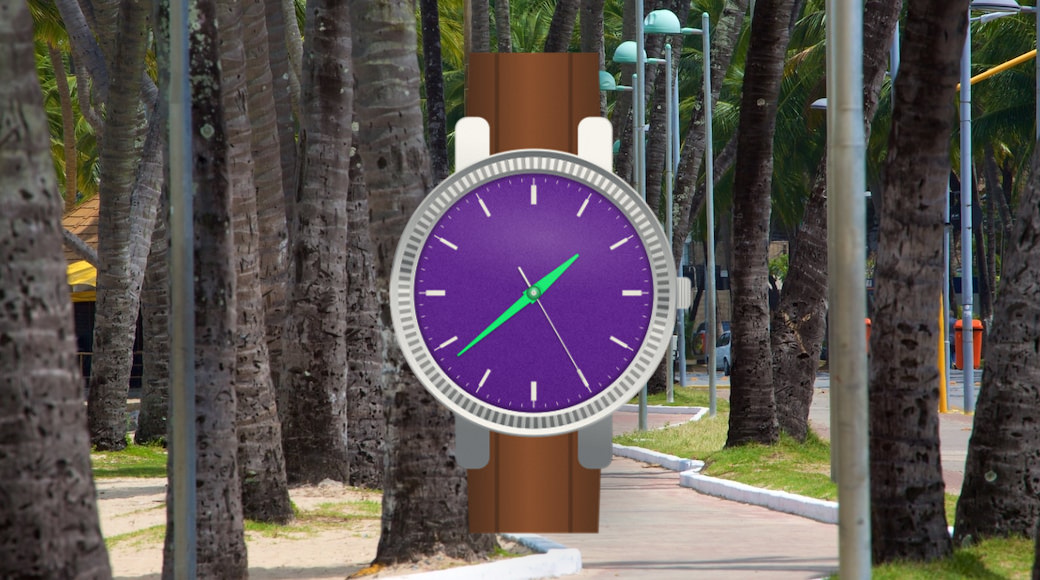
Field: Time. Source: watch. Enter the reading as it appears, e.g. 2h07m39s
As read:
1h38m25s
